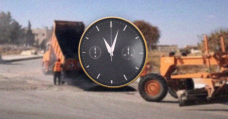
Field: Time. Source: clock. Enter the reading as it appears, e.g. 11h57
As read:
11h03
